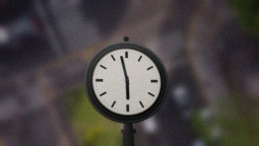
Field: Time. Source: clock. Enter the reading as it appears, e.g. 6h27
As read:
5h58
